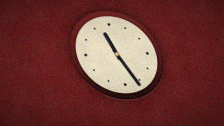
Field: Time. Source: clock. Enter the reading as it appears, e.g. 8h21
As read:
11h26
